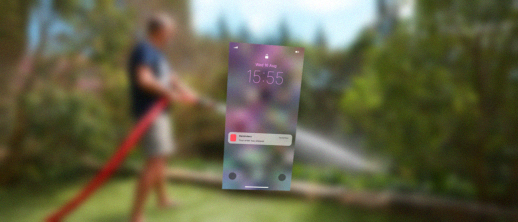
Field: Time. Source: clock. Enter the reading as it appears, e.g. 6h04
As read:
15h55
